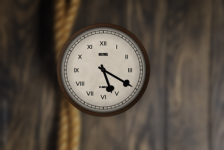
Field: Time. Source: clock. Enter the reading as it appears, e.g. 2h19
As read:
5h20
